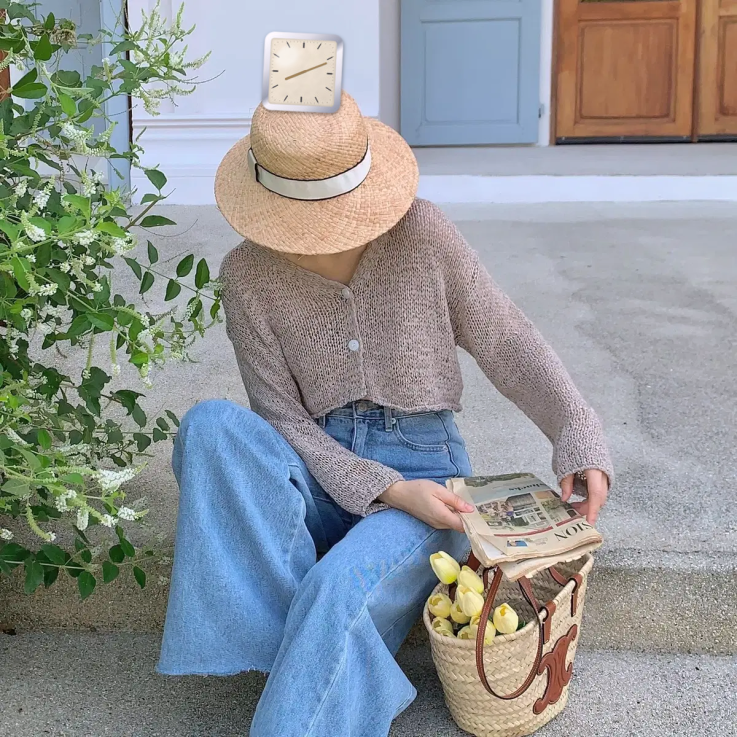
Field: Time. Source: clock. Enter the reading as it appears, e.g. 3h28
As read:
8h11
